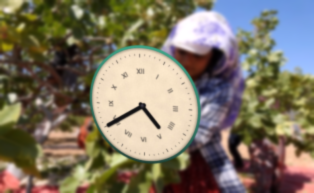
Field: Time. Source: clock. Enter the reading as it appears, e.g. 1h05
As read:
4h40
